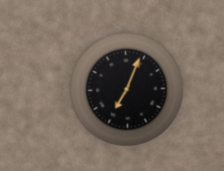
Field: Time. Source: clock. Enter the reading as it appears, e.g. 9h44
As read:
7h04
